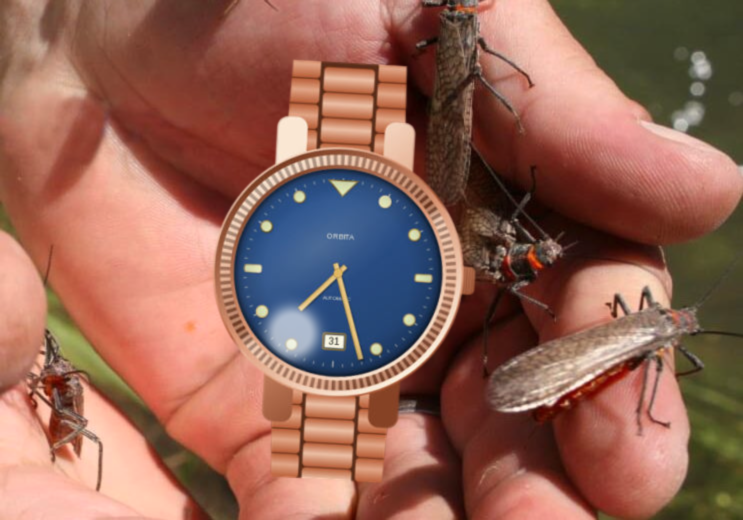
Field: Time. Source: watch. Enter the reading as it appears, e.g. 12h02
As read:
7h27
